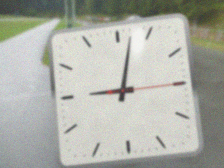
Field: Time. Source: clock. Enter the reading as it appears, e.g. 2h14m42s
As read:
9h02m15s
